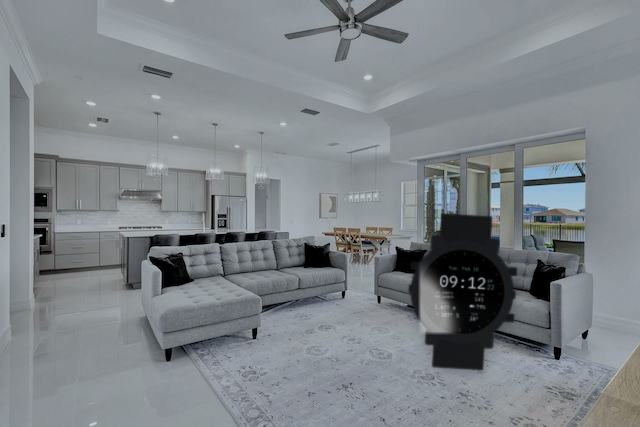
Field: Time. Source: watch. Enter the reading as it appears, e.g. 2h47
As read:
9h12
